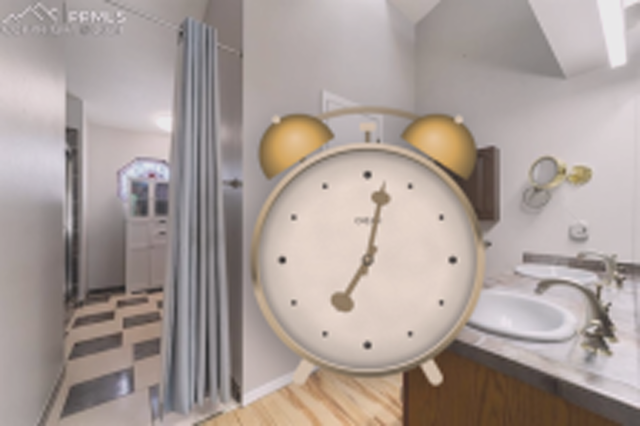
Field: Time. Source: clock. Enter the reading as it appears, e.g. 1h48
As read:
7h02
